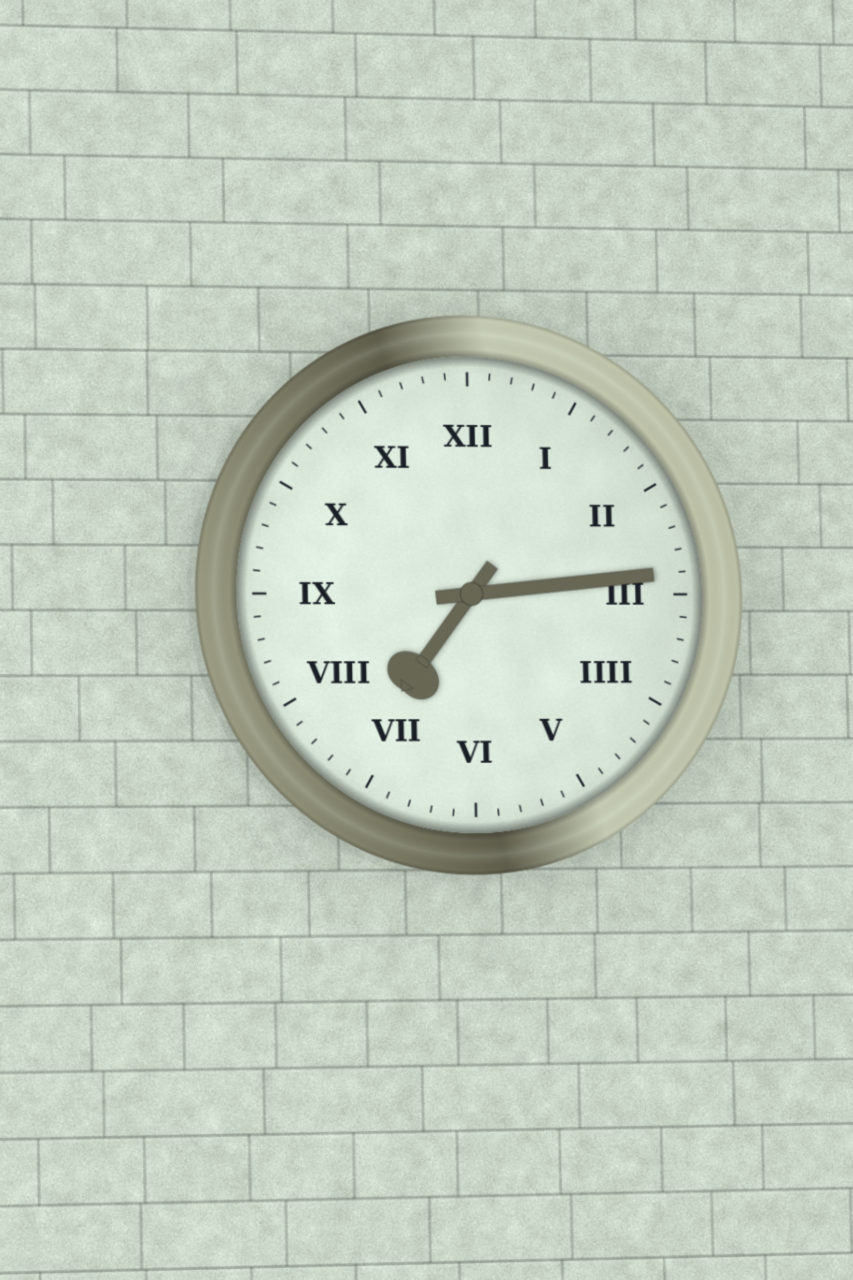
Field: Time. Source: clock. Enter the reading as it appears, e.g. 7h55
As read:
7h14
